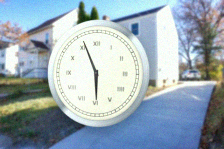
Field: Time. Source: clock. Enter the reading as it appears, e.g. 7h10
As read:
5h56
